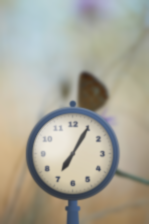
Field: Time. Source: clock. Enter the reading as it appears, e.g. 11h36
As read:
7h05
